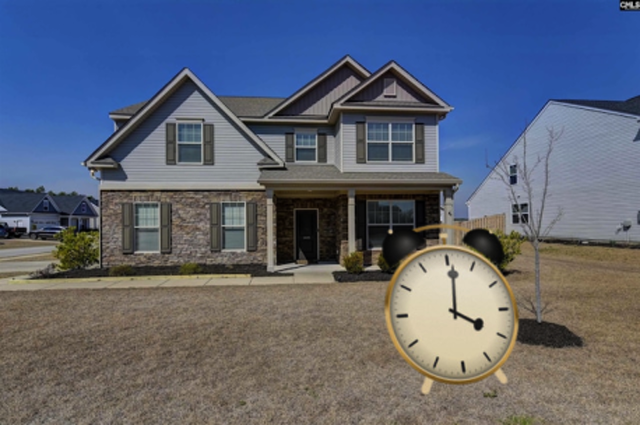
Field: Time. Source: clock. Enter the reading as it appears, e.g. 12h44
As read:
4h01
